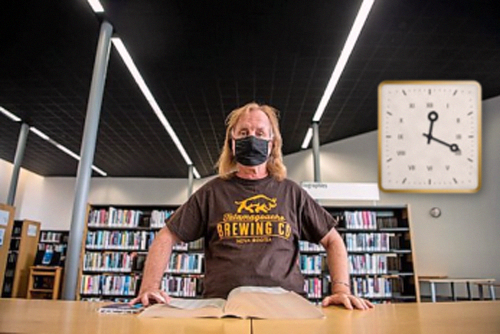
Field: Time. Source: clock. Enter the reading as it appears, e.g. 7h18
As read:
12h19
